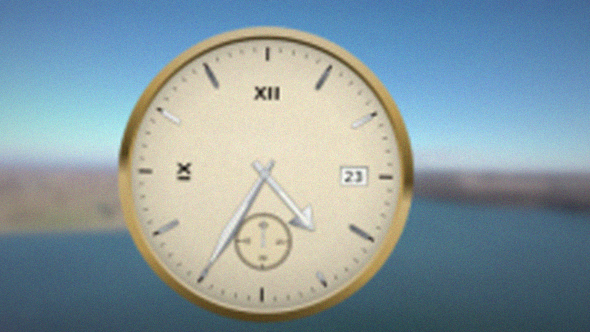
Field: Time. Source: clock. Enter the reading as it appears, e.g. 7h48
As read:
4h35
